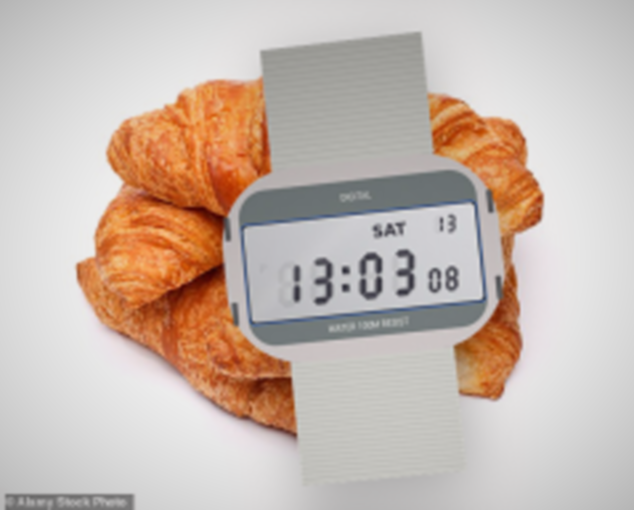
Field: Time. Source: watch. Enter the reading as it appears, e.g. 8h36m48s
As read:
13h03m08s
